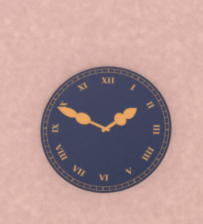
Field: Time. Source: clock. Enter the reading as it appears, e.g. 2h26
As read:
1h49
